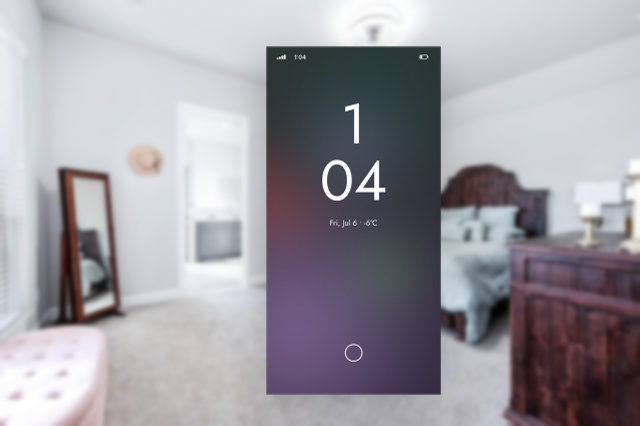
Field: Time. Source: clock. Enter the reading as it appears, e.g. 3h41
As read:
1h04
